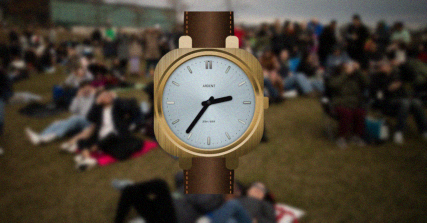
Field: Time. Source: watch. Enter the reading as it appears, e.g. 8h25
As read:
2h36
